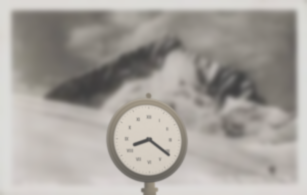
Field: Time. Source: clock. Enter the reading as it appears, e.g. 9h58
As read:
8h21
